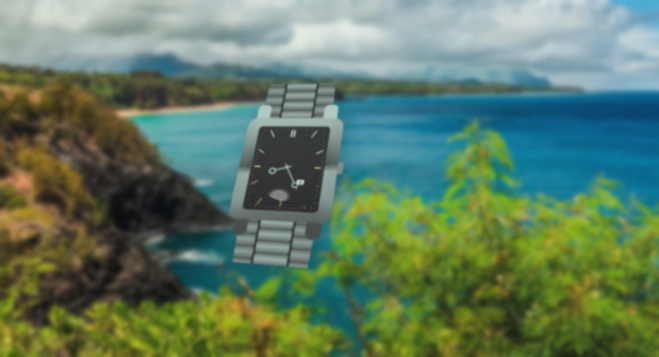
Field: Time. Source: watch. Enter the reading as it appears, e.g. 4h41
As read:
8h25
